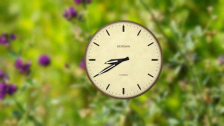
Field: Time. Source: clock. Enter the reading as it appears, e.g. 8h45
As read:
8h40
